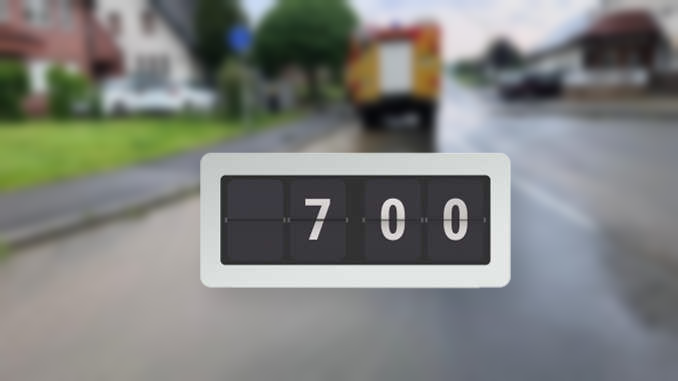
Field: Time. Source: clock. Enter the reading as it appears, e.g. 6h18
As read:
7h00
